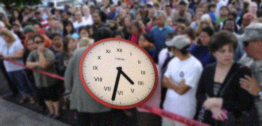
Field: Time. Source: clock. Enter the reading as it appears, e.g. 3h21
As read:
4h32
